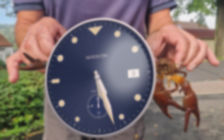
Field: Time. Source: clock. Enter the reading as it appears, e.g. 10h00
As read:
5h27
